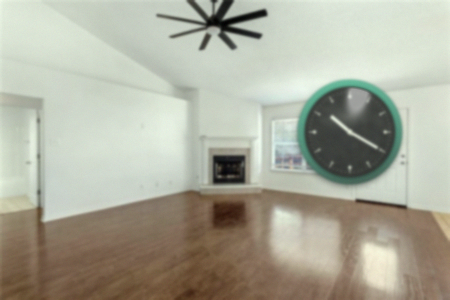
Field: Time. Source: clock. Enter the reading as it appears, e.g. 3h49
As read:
10h20
